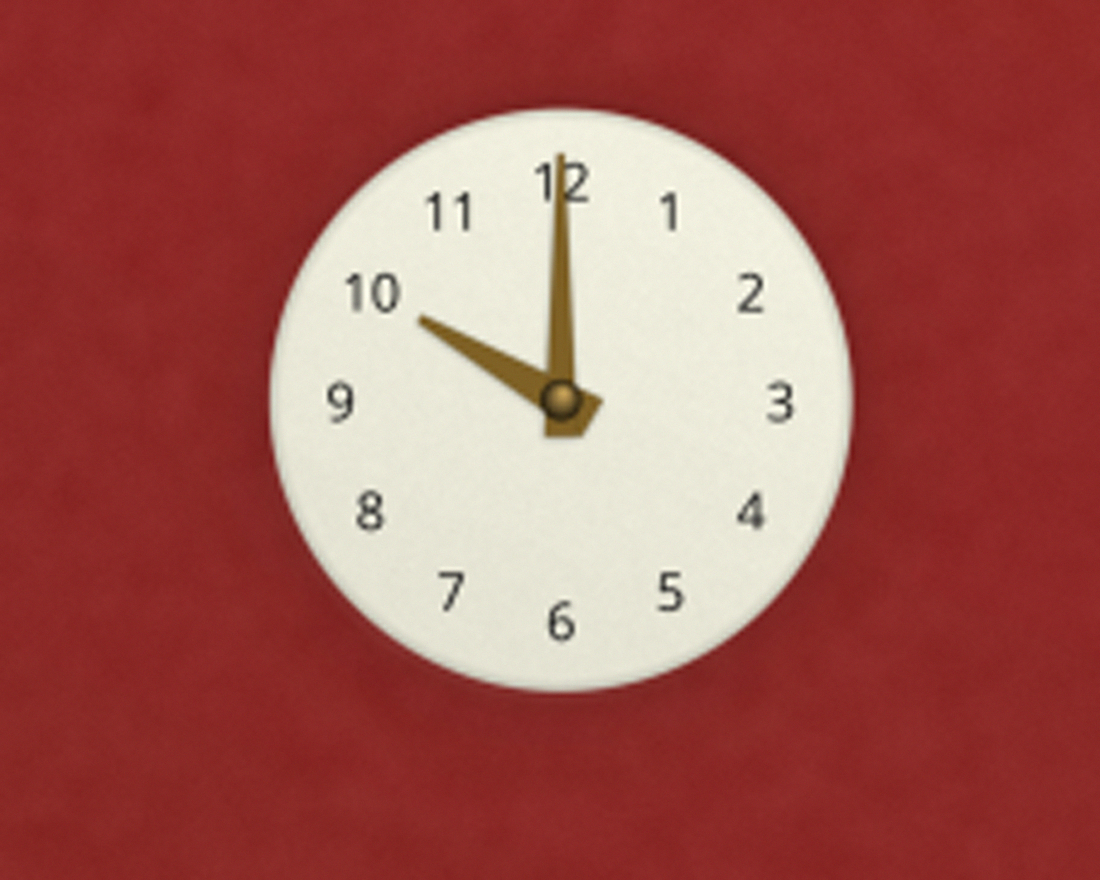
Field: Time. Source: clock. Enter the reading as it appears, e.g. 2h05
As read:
10h00
